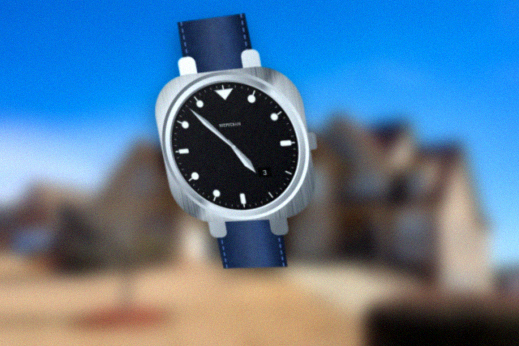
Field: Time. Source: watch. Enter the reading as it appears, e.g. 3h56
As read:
4h53
